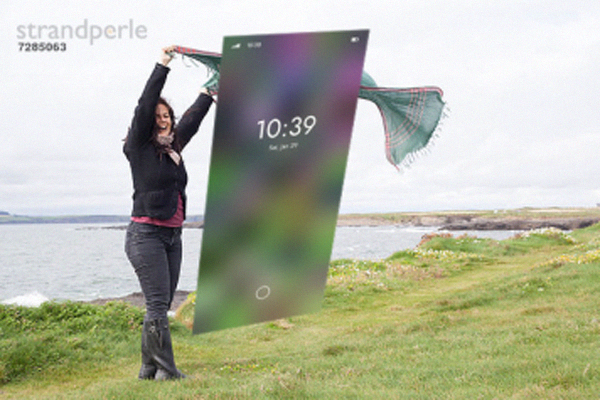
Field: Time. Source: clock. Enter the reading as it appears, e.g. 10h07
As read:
10h39
